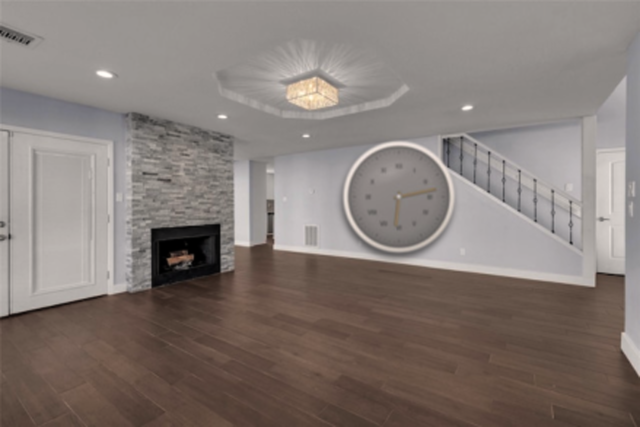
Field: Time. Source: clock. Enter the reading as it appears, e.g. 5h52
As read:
6h13
